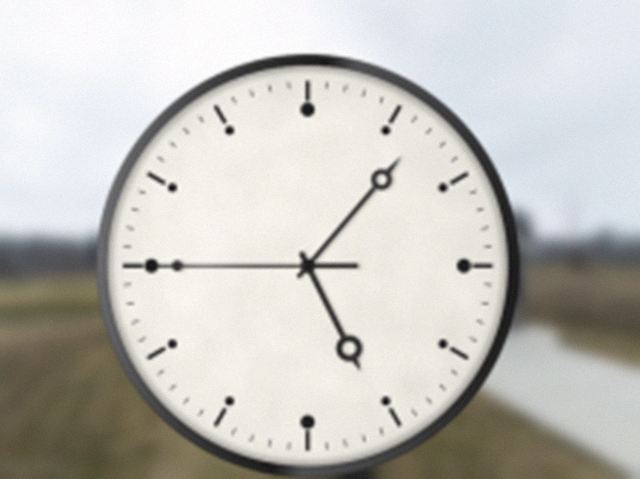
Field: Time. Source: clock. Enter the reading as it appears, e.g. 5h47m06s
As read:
5h06m45s
